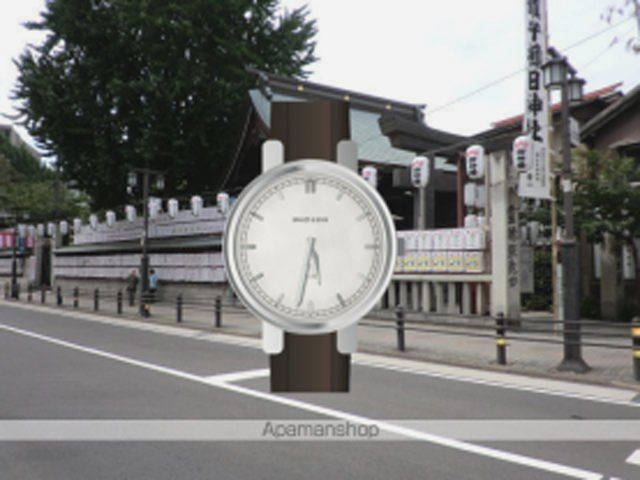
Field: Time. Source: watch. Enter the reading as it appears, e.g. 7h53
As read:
5h32
